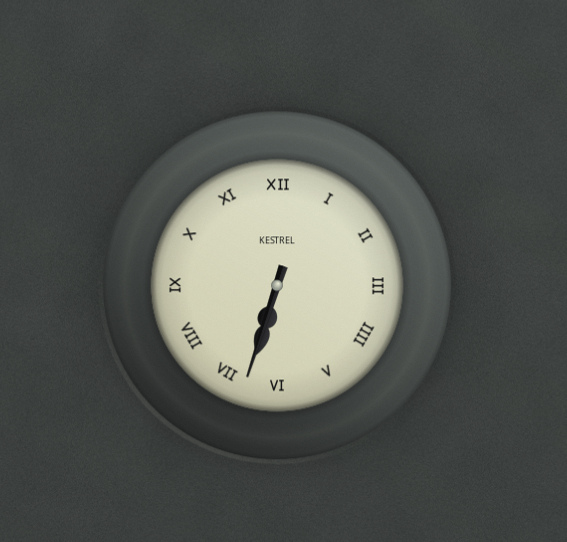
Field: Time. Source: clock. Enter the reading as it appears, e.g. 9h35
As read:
6h33
